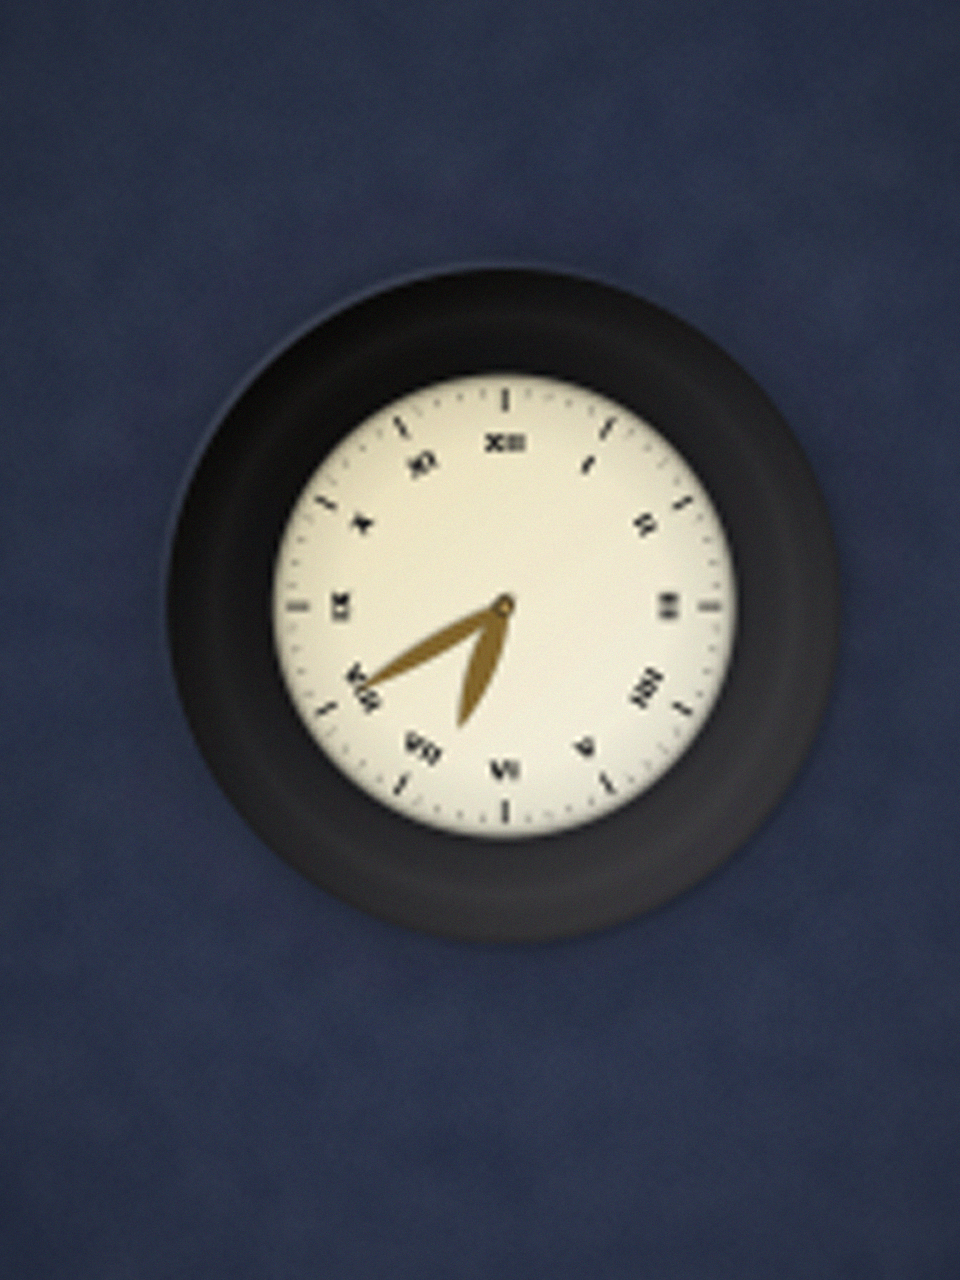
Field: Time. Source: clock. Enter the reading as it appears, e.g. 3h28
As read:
6h40
